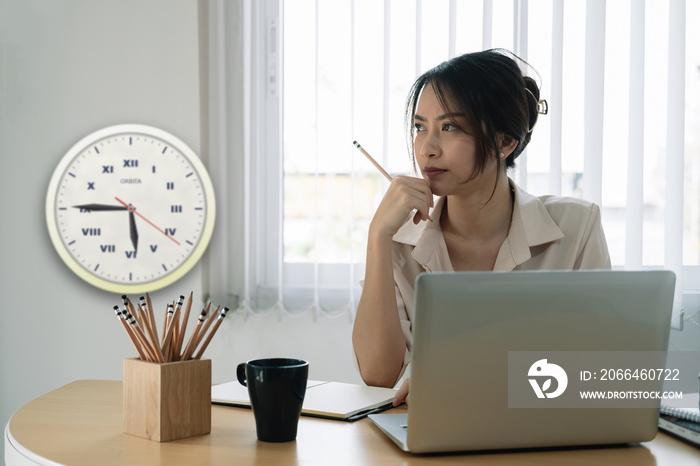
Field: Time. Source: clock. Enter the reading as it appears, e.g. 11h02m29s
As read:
5h45m21s
